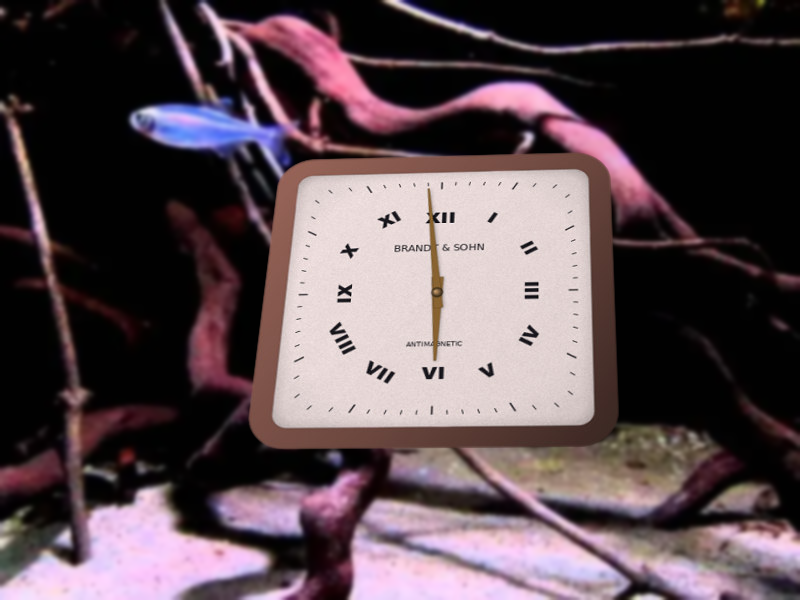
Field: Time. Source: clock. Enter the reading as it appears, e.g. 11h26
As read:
5h59
